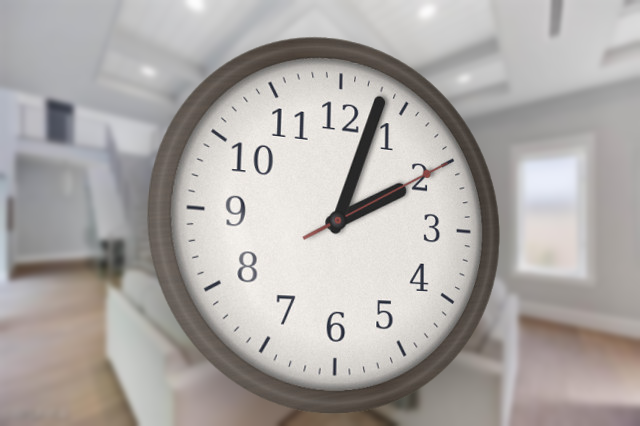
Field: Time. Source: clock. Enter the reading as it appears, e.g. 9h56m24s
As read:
2h03m10s
